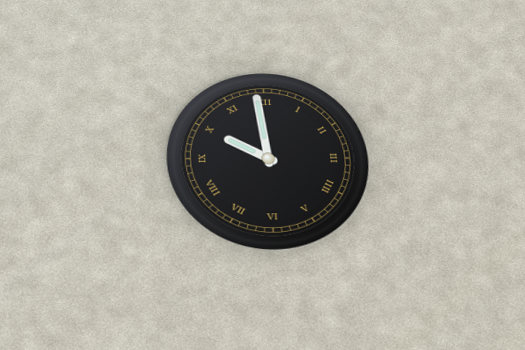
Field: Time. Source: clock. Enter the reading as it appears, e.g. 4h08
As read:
9h59
